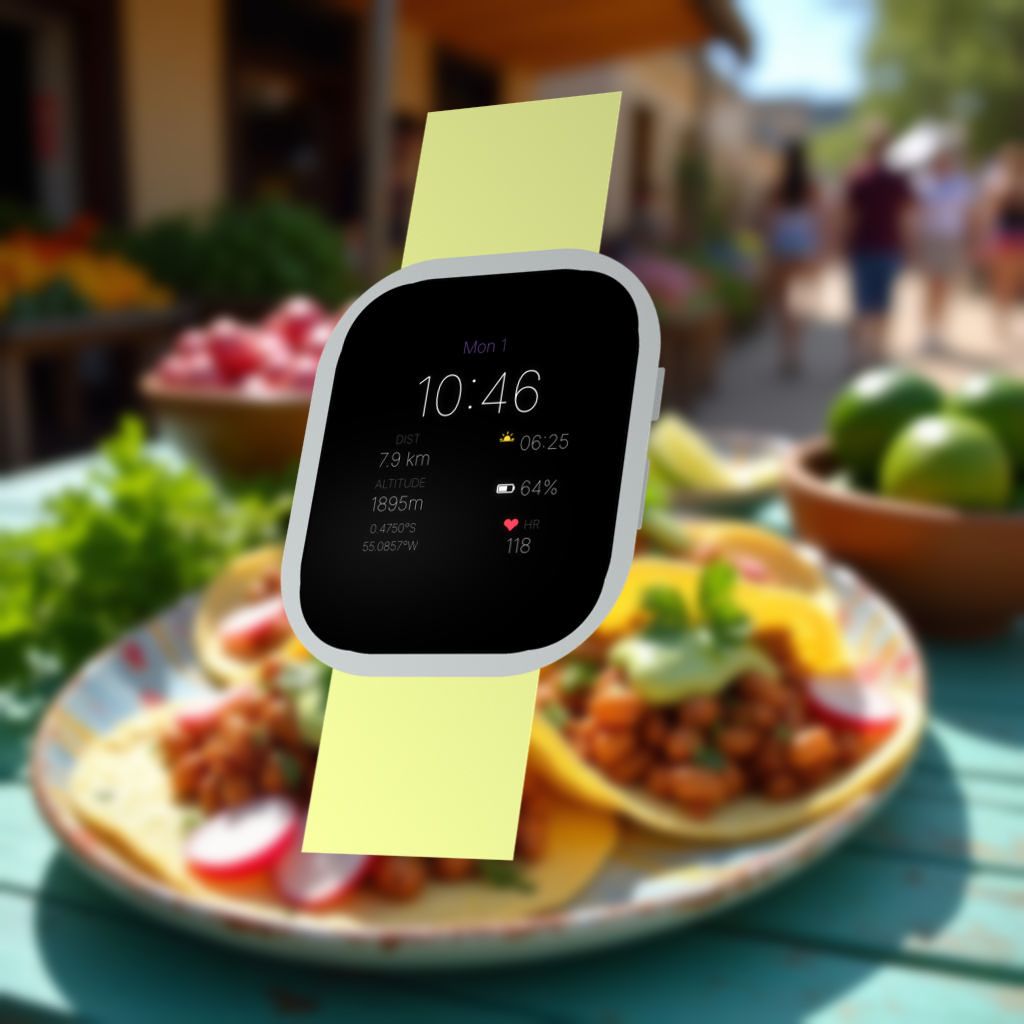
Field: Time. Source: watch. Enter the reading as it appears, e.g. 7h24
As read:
10h46
